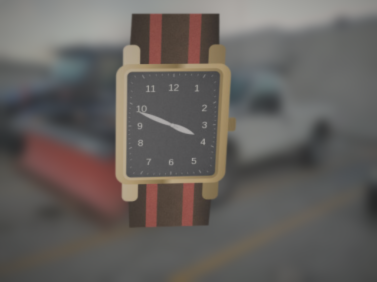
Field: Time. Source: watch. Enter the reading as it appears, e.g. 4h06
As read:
3h49
